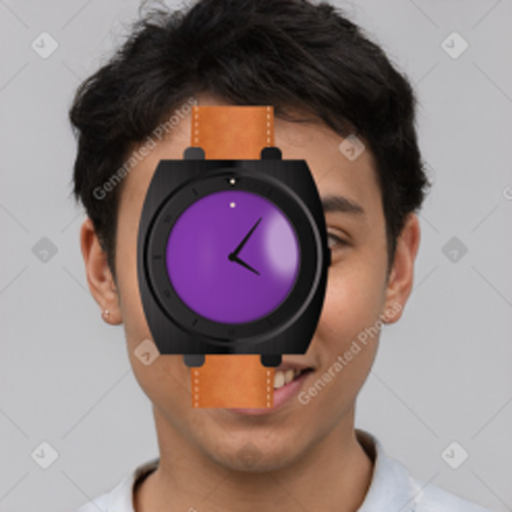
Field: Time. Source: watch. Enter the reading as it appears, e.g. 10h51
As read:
4h06
